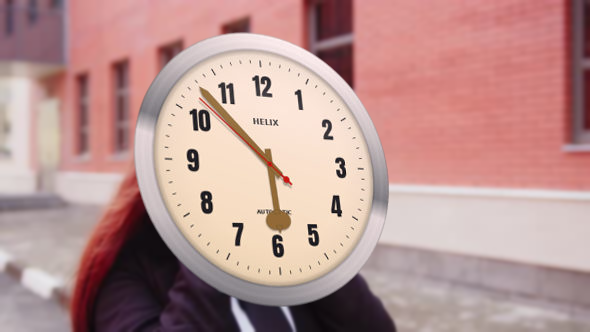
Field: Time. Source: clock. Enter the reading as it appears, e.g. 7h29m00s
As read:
5h52m52s
